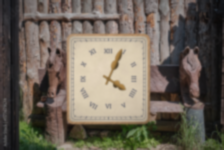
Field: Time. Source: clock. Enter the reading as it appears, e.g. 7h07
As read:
4h04
